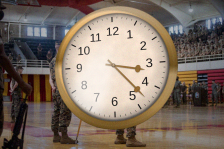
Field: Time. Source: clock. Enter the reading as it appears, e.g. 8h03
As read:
3h23
